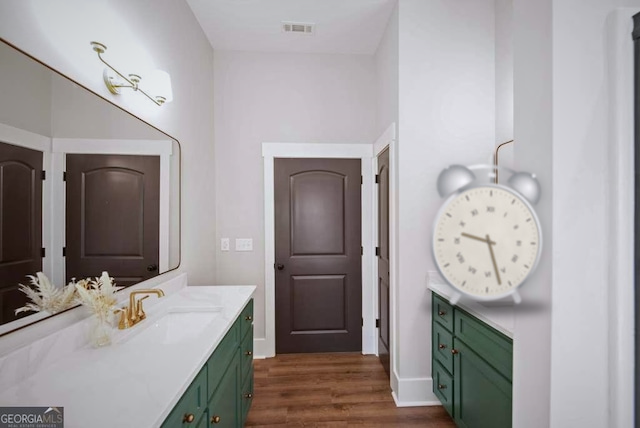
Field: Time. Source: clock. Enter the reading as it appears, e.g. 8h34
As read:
9h27
